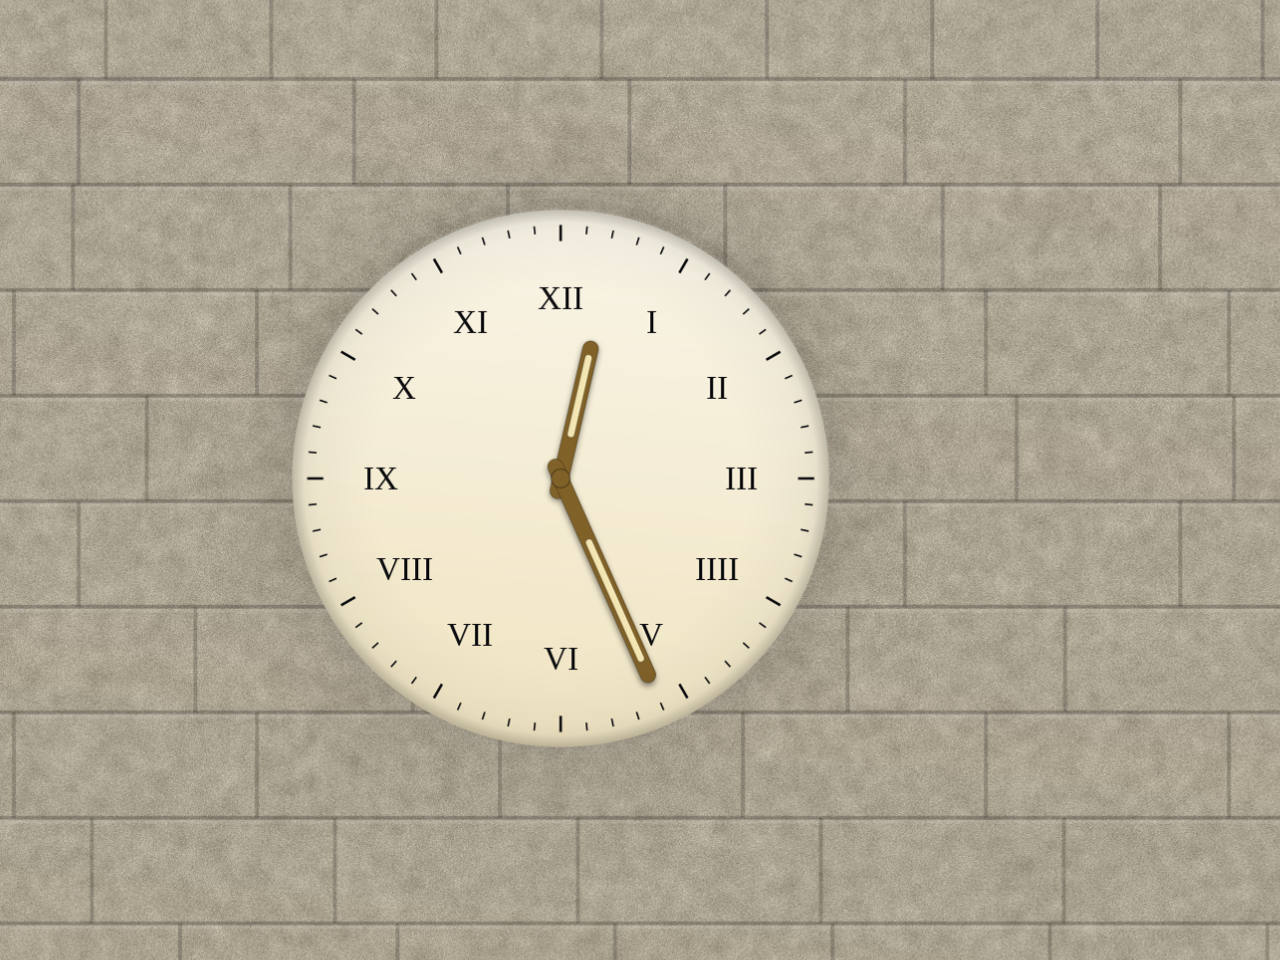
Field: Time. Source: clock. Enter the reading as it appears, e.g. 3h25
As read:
12h26
